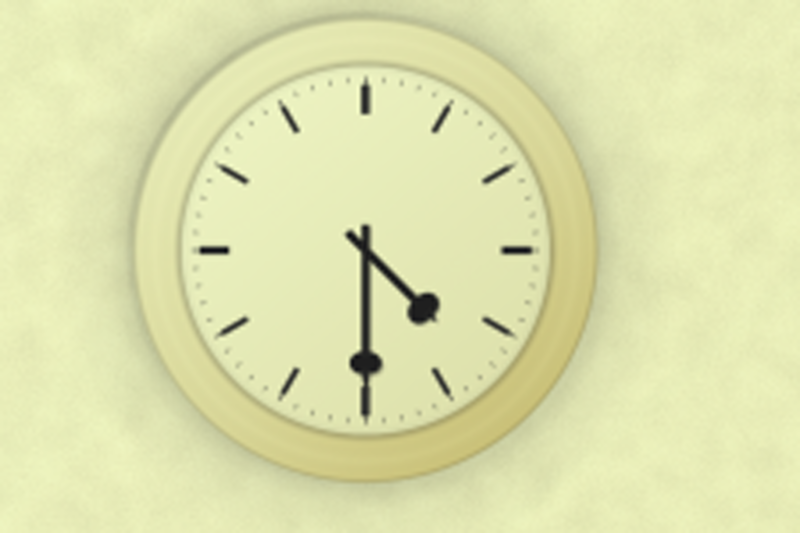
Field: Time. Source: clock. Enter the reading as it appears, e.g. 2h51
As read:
4h30
